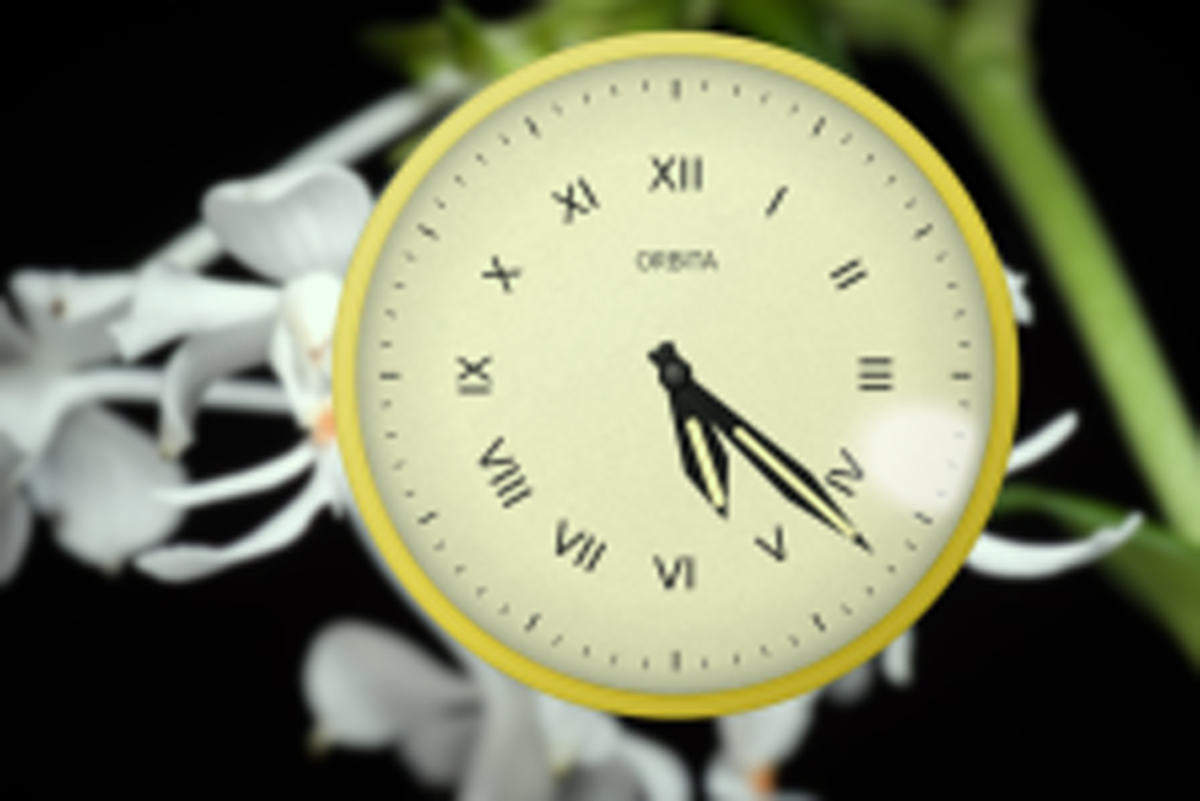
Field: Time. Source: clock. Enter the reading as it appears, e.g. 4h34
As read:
5h22
